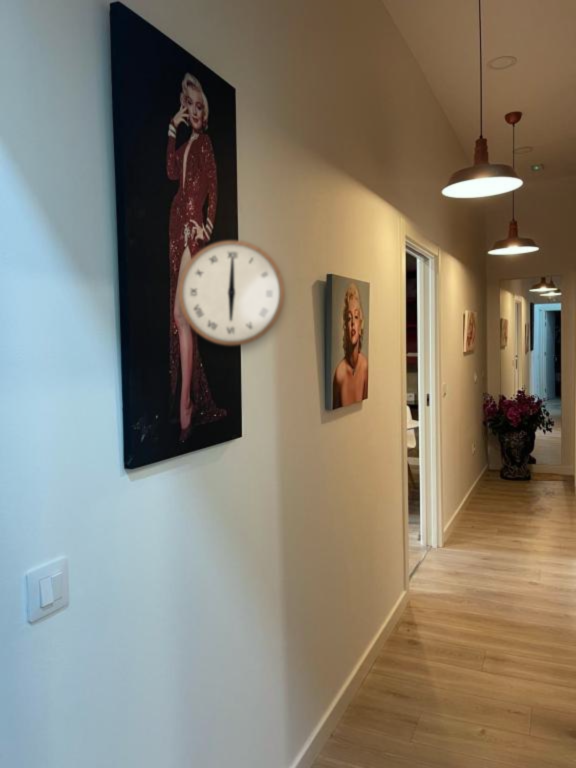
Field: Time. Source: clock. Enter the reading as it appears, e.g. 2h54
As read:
6h00
